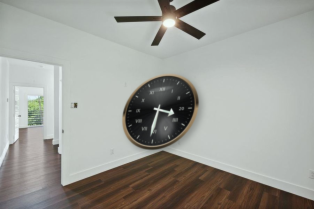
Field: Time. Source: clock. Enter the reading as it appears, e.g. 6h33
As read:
3h31
